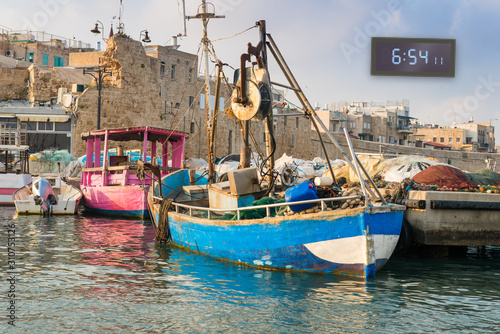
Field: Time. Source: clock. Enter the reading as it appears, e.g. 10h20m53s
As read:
6h54m11s
